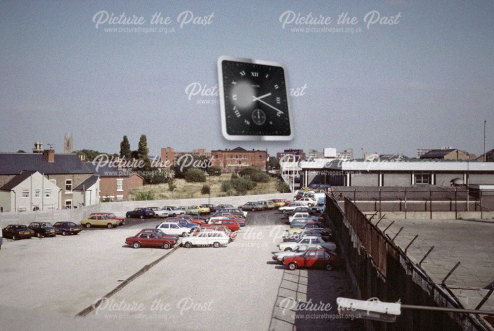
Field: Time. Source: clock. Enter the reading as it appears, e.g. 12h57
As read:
2h19
